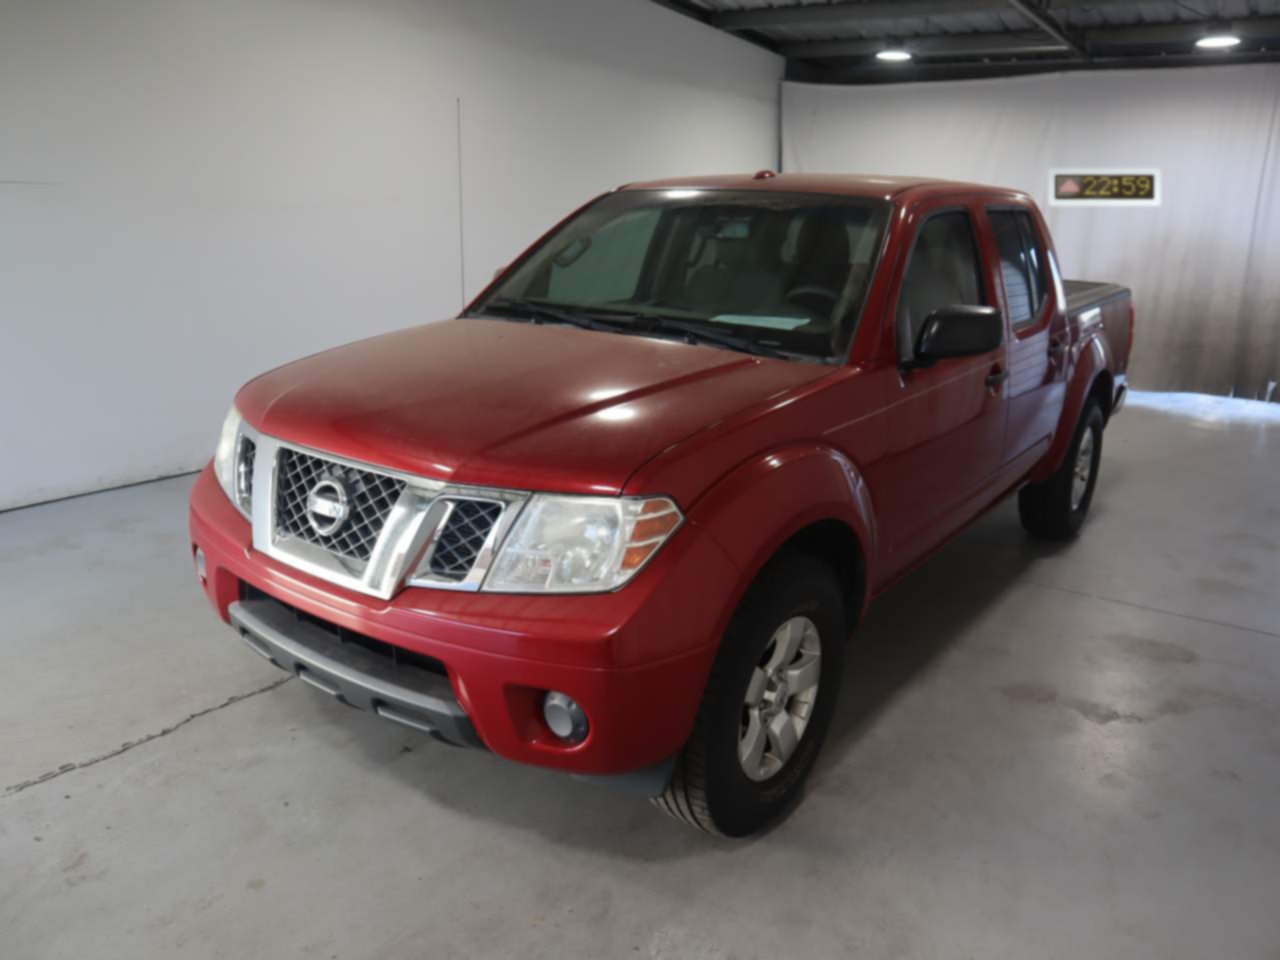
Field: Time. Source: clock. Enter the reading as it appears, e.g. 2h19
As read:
22h59
